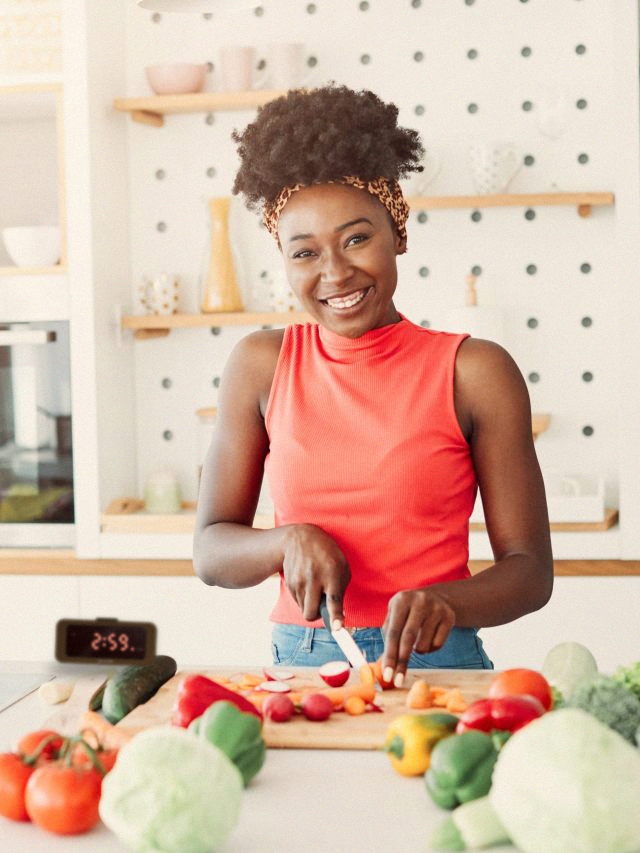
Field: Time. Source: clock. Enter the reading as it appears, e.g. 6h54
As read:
2h59
